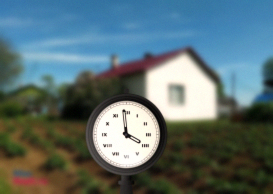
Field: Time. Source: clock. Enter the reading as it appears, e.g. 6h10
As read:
3h59
